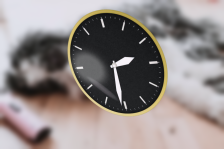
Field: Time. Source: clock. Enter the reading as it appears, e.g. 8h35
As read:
2h31
